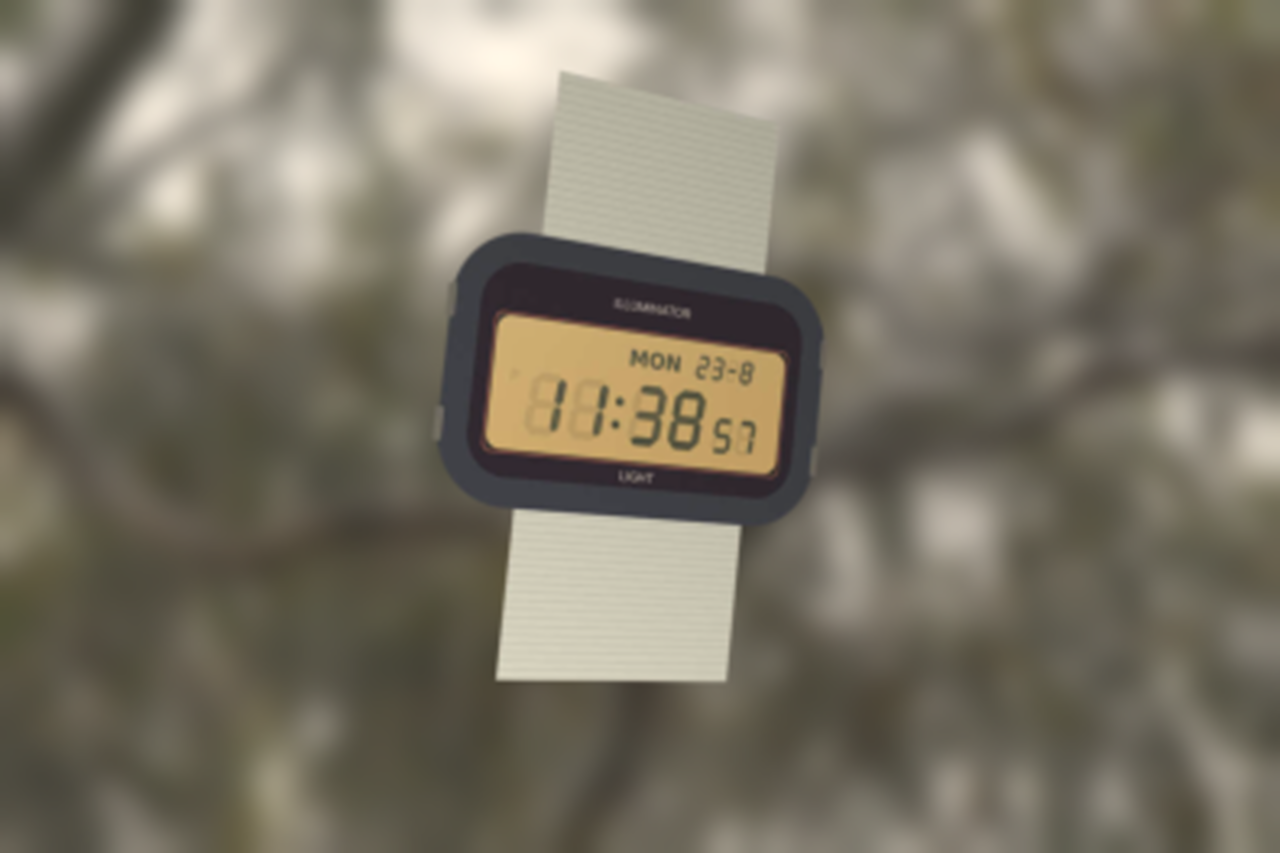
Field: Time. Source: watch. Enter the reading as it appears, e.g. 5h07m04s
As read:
11h38m57s
